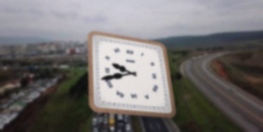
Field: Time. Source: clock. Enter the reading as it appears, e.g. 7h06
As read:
9h42
